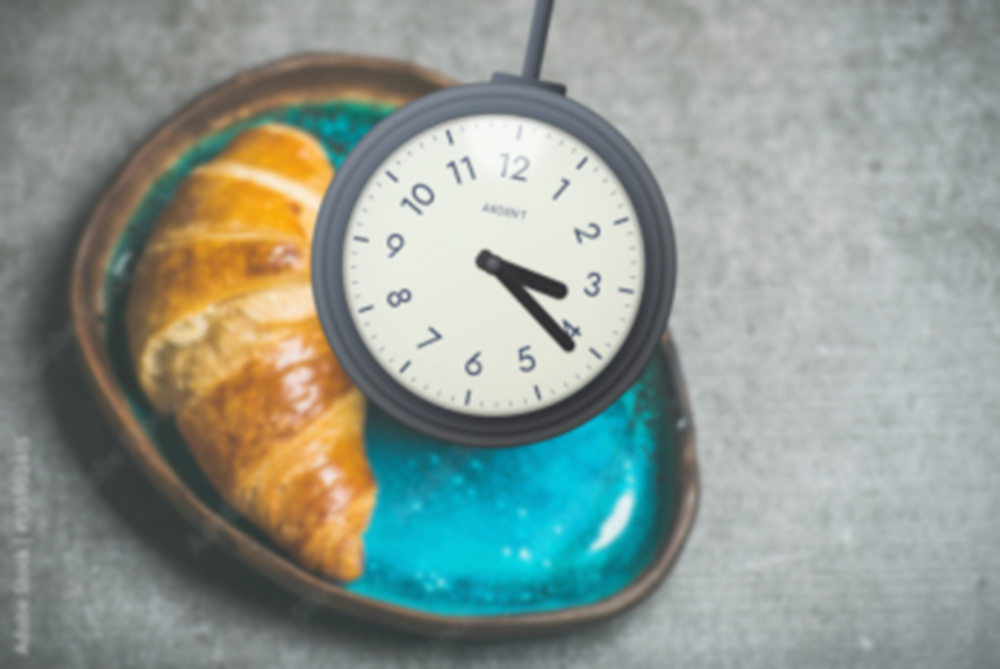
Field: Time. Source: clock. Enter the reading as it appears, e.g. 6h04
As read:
3h21
